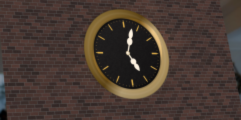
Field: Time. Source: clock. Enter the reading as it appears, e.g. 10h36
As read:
5h03
